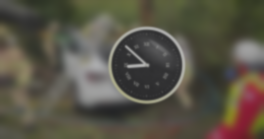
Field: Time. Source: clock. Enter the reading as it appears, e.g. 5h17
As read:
8h52
